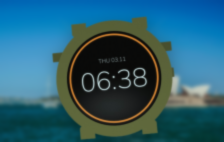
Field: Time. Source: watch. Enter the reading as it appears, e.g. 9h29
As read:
6h38
